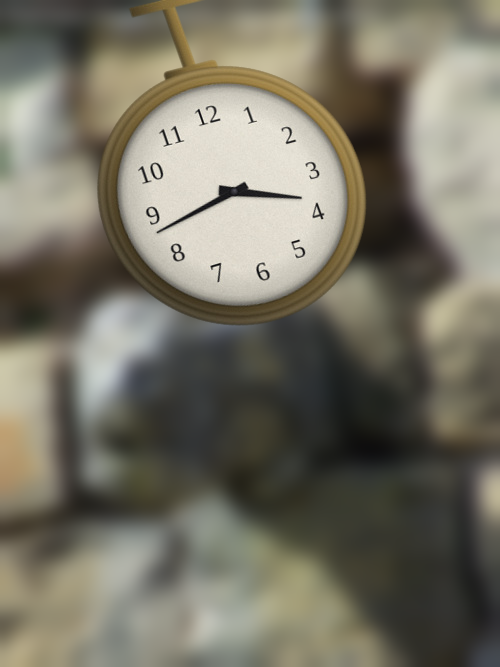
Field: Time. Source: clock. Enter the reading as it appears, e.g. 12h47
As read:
3h43
